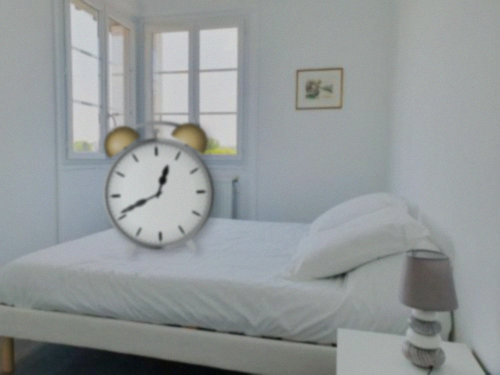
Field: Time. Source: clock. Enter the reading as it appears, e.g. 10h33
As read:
12h41
